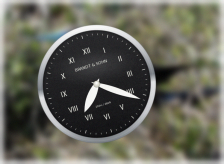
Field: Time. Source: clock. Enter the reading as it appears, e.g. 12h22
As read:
7h21
